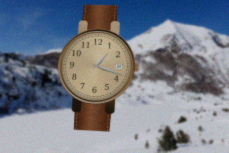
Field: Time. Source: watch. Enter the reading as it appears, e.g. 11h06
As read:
1h18
